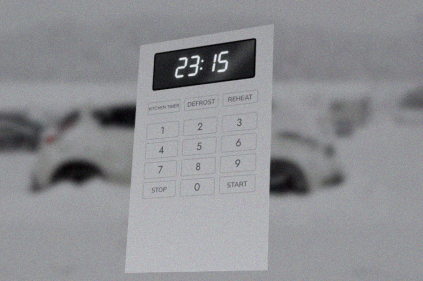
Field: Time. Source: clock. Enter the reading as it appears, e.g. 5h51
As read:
23h15
